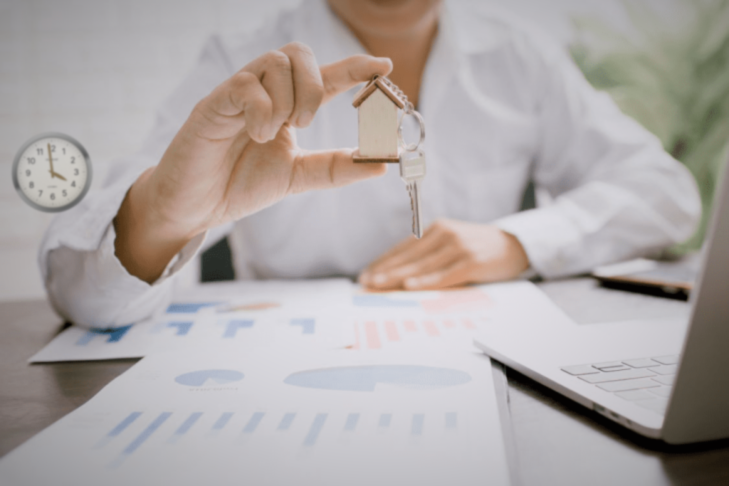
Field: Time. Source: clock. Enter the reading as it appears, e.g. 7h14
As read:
3h59
